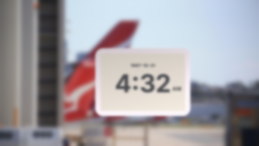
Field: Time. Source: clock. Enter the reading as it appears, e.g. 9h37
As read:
4h32
